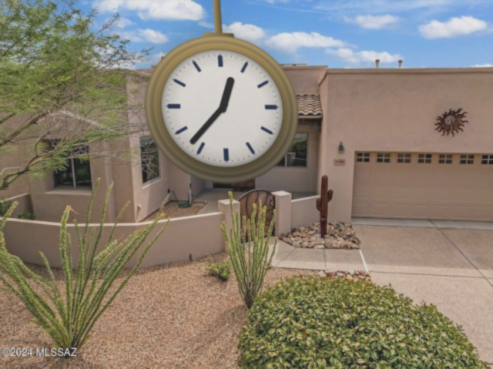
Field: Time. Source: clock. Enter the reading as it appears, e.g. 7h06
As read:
12h37
